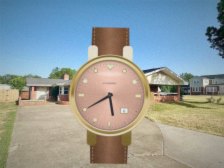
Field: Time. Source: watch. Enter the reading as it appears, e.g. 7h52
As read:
5h40
